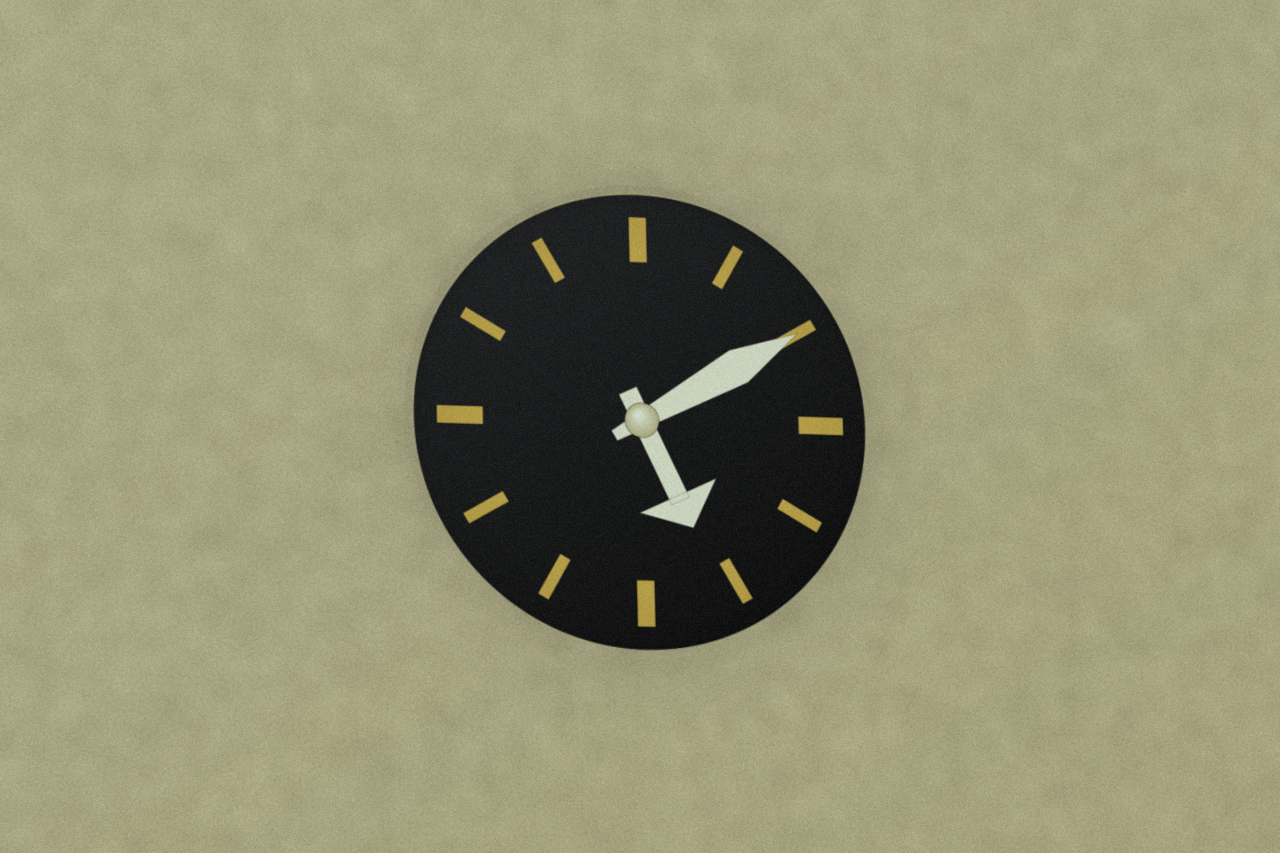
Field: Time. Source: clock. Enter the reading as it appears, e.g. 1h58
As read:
5h10
